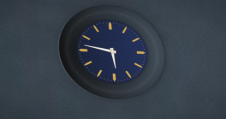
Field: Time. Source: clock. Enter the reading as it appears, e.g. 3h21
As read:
5h47
